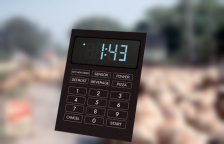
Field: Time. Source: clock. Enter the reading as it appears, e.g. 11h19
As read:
1h43
